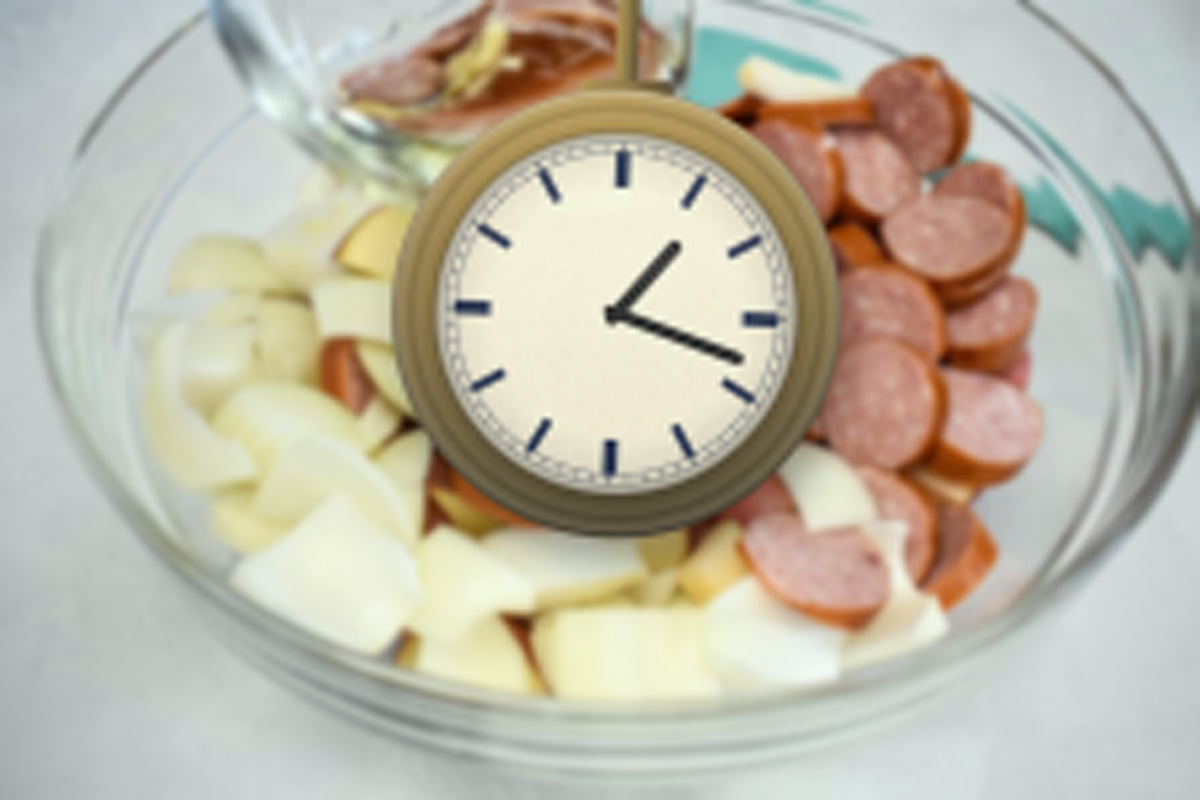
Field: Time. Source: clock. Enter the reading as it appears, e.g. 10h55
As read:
1h18
